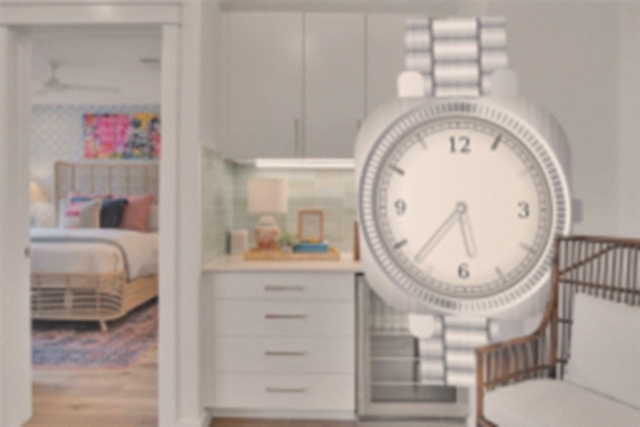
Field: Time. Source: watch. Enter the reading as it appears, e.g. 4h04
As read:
5h37
